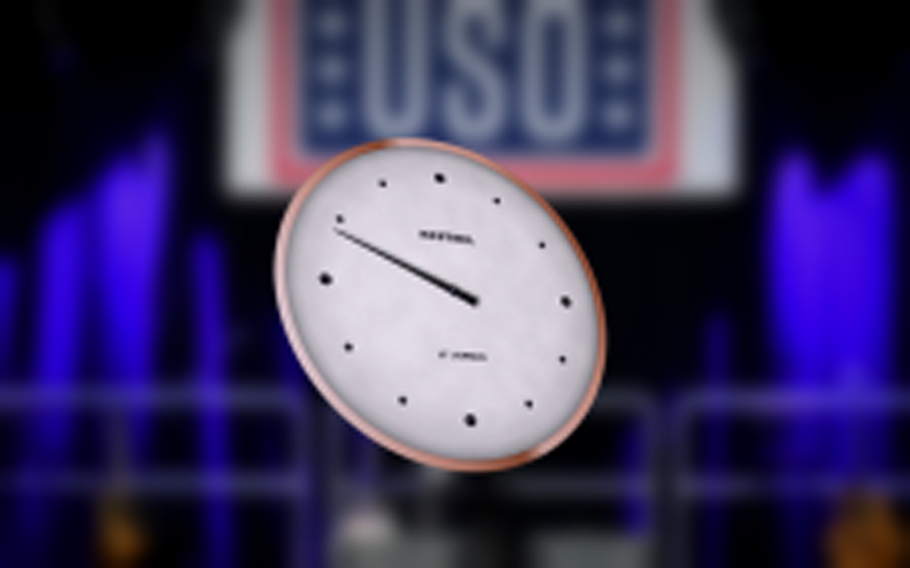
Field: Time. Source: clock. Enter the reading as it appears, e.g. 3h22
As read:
9h49
